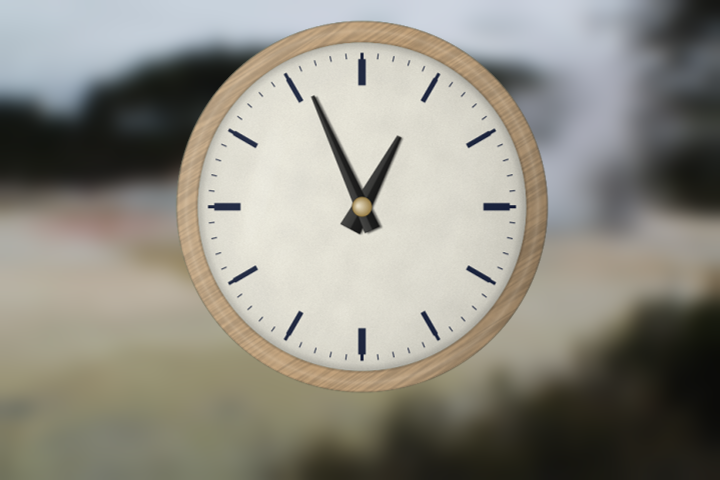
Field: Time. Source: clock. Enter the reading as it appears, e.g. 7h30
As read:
12h56
